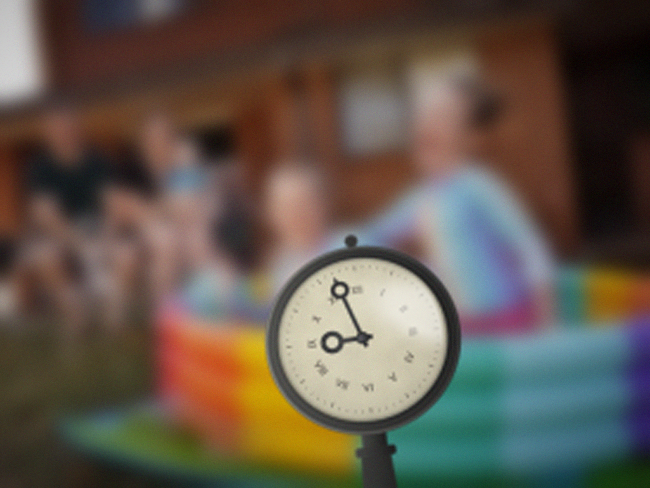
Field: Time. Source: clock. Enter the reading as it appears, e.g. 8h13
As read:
8h57
